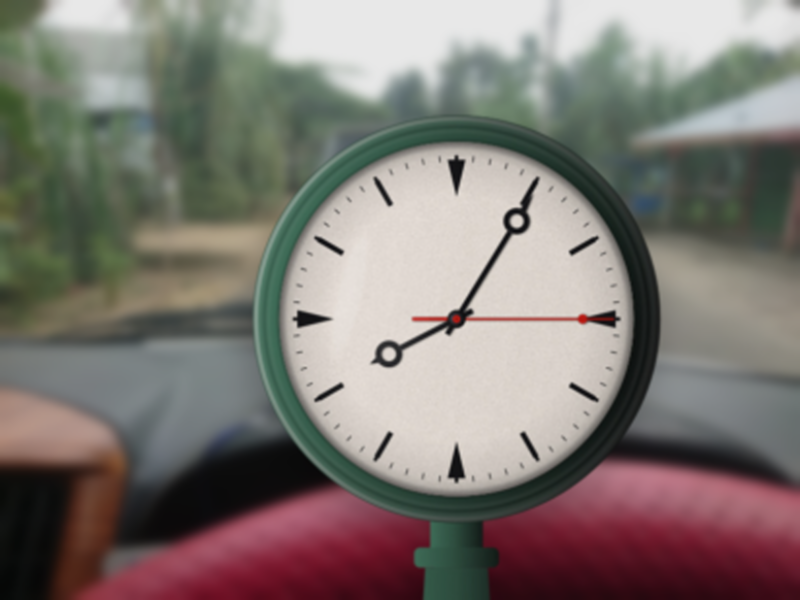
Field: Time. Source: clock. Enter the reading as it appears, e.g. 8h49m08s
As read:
8h05m15s
